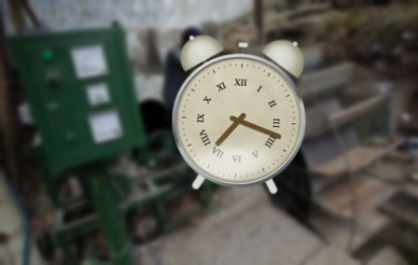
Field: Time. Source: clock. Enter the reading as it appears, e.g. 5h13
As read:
7h18
